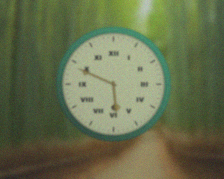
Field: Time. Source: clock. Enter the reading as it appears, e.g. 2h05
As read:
5h49
